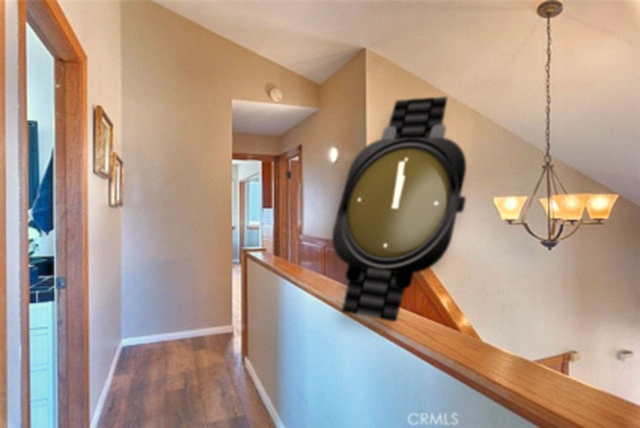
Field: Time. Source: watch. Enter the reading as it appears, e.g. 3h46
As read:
11h59
